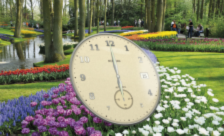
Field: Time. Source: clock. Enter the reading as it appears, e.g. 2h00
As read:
6h00
